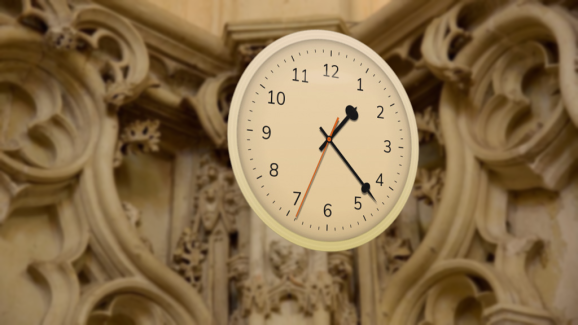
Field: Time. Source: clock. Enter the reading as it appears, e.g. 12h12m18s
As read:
1h22m34s
